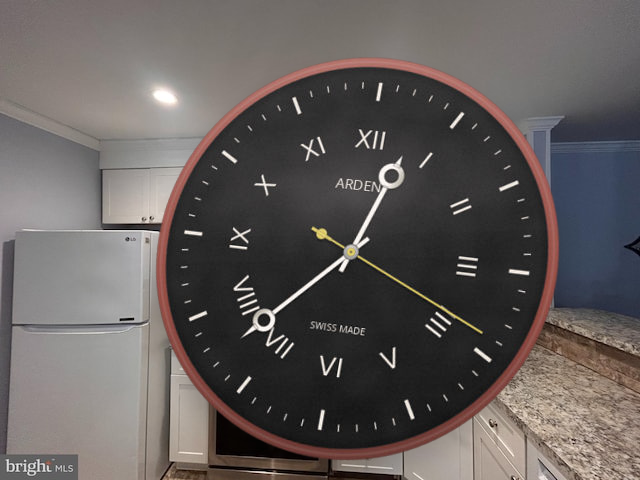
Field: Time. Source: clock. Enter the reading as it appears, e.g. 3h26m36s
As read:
12h37m19s
